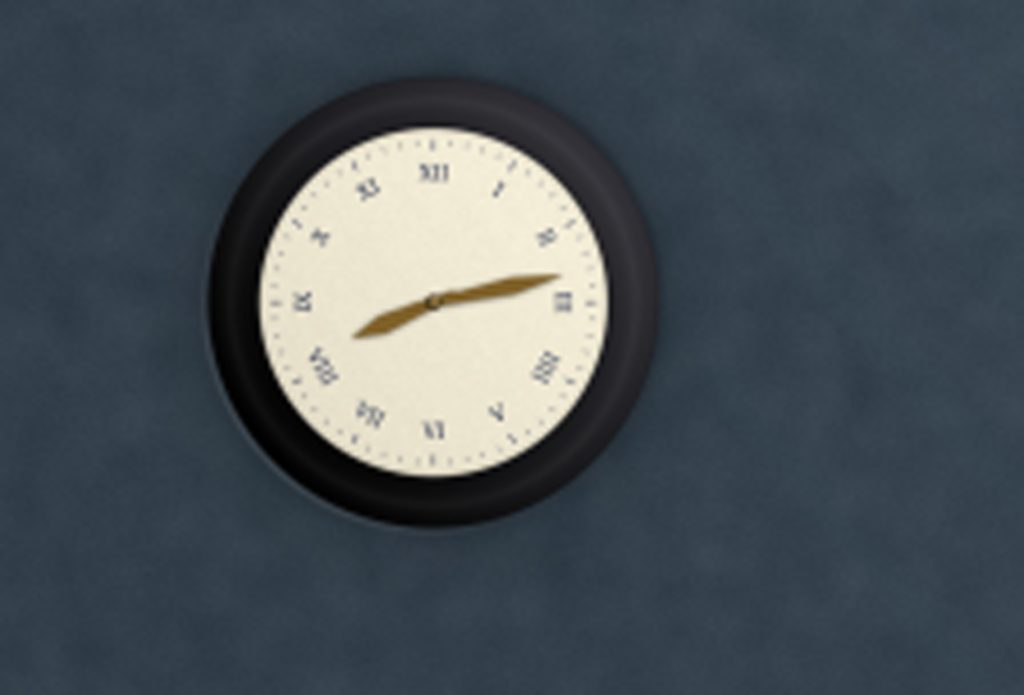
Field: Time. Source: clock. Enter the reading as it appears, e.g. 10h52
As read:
8h13
